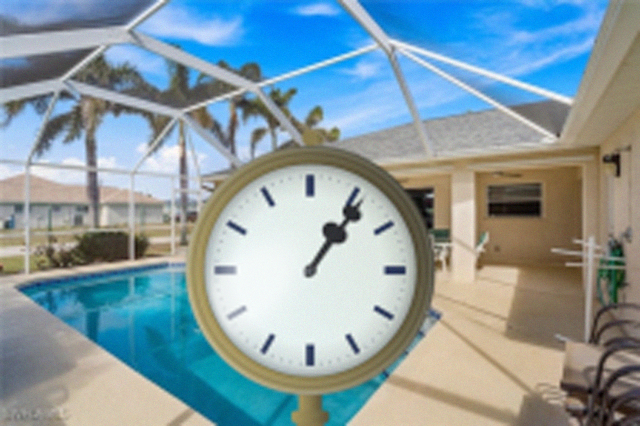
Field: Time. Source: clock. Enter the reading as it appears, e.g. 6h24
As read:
1h06
